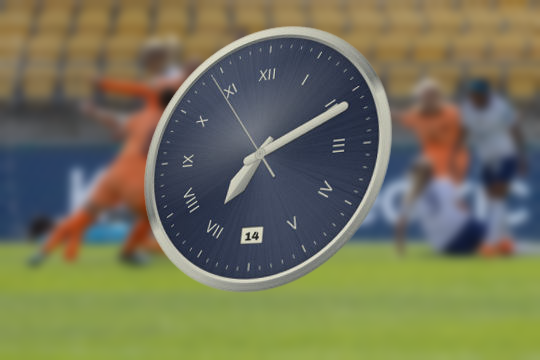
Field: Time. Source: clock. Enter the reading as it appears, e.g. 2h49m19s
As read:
7h10m54s
